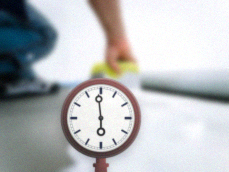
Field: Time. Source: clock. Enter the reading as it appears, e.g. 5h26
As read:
5h59
